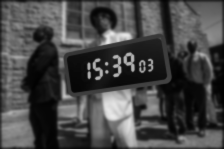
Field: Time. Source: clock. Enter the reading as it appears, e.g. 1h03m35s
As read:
15h39m03s
